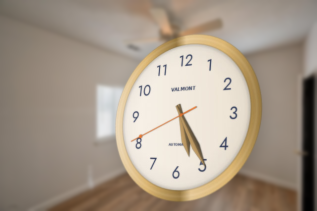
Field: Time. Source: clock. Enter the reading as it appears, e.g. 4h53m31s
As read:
5h24m41s
